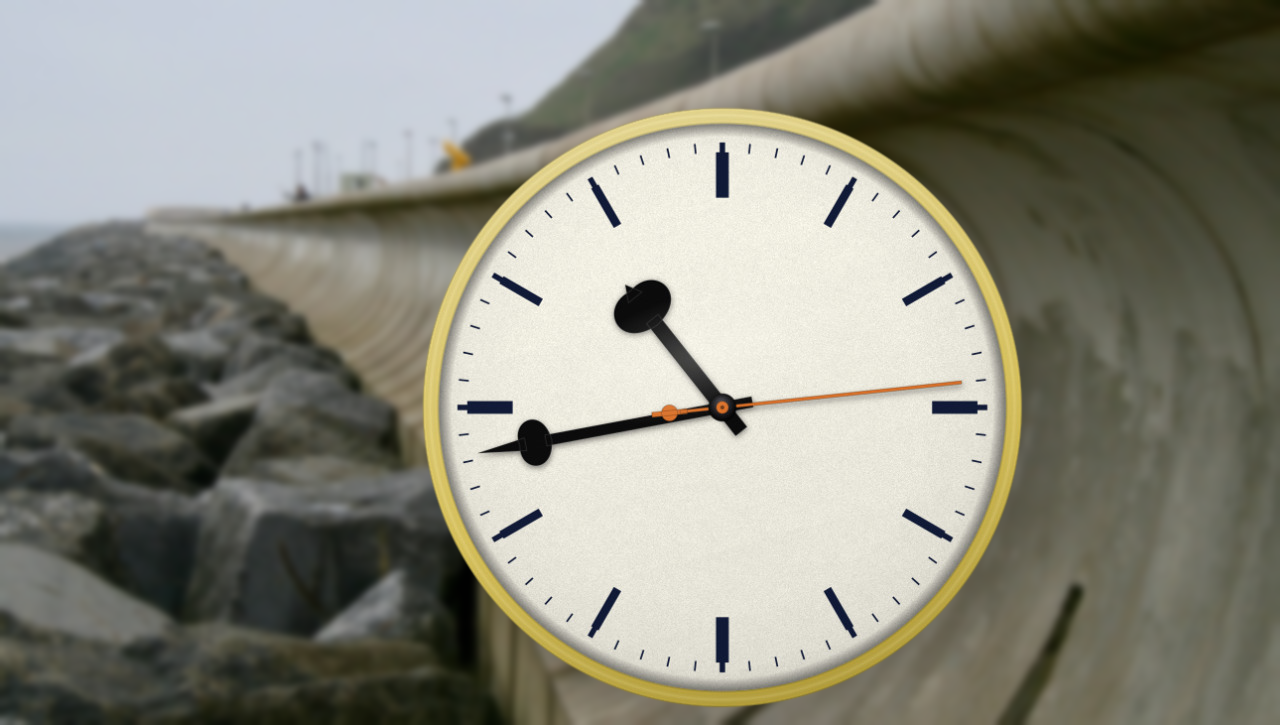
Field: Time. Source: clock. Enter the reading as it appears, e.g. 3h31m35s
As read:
10h43m14s
